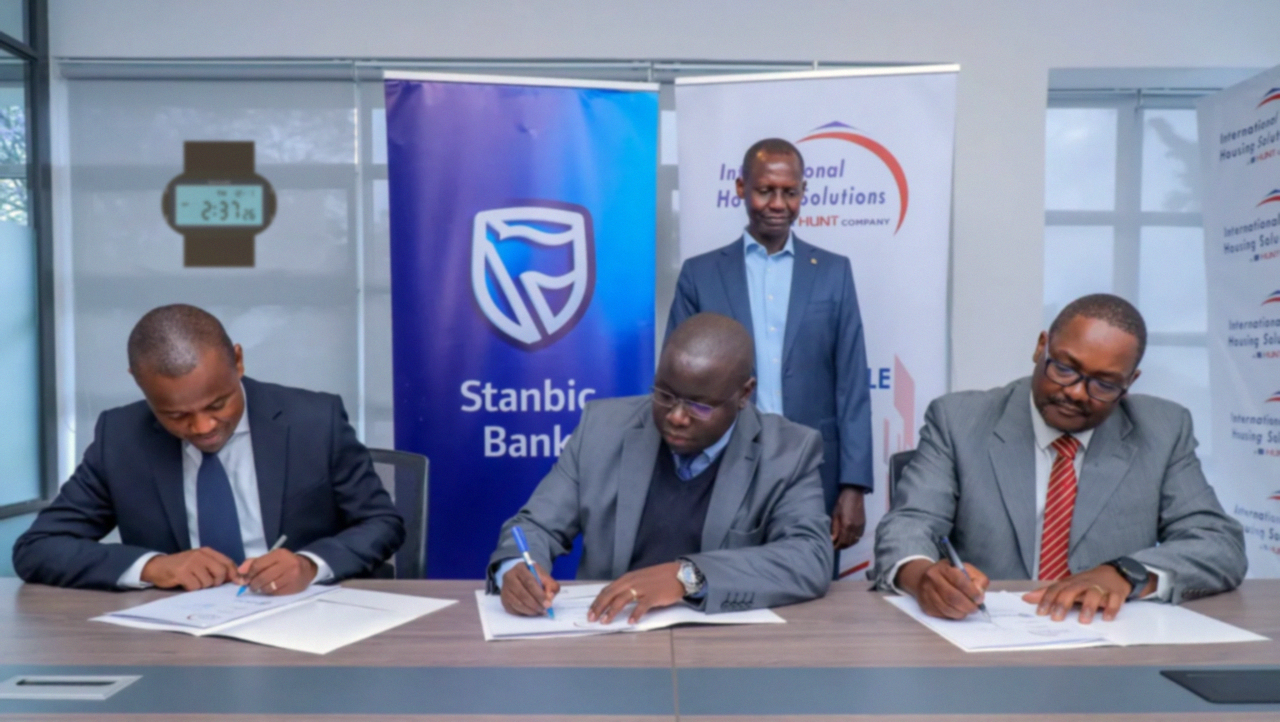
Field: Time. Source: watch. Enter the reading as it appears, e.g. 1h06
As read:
2h37
